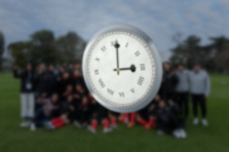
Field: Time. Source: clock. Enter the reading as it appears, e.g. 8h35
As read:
3h01
